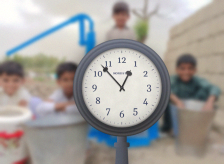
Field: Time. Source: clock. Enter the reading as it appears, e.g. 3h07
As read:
12h53
